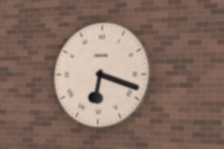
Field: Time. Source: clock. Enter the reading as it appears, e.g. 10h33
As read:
6h18
